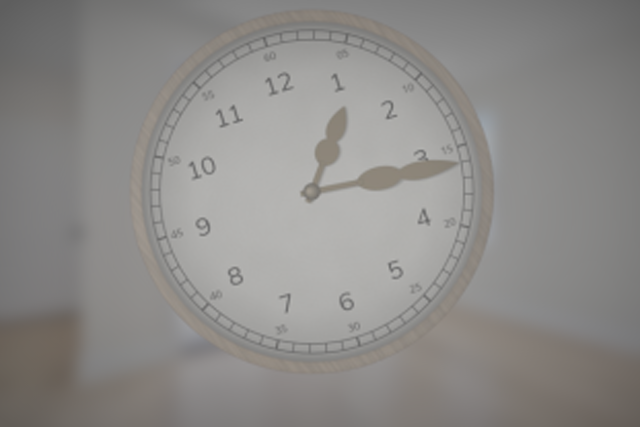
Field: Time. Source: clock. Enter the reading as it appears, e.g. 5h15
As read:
1h16
